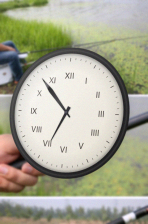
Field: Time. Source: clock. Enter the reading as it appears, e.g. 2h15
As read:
6h53
